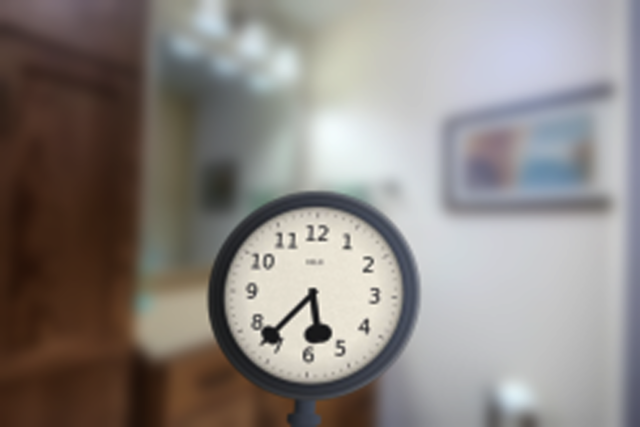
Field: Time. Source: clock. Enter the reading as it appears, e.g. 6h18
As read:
5h37
